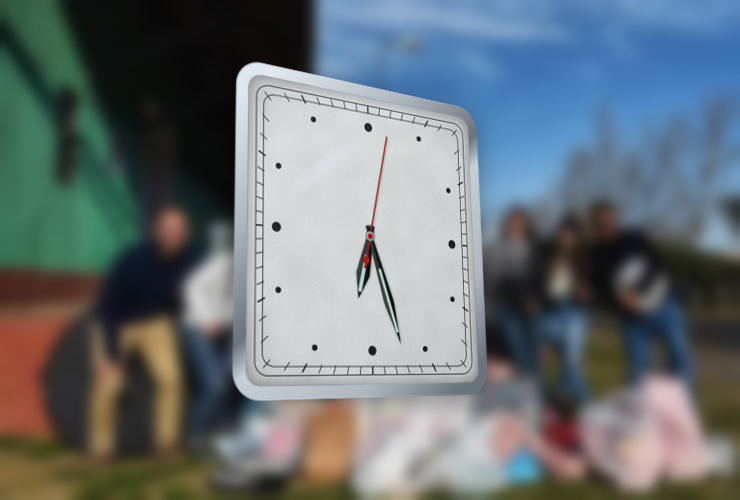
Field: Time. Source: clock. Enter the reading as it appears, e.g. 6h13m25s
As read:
6h27m02s
